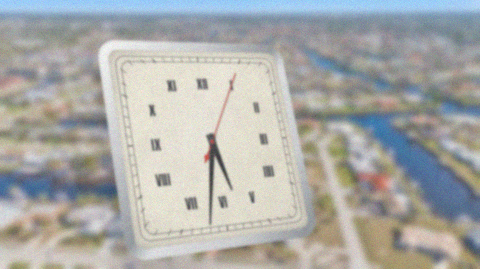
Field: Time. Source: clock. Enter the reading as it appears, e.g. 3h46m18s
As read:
5h32m05s
